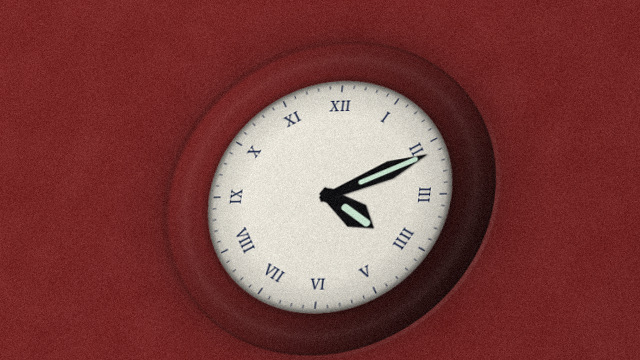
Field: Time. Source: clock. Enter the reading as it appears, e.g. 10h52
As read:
4h11
